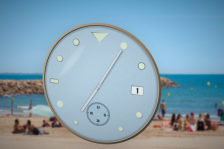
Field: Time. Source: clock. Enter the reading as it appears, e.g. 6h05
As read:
7h05
